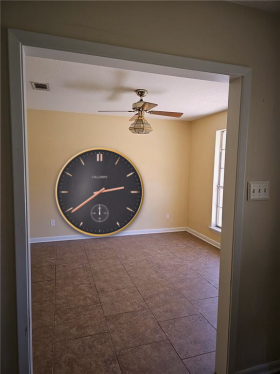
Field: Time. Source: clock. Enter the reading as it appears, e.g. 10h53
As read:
2h39
